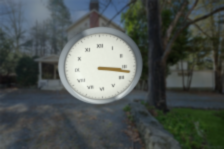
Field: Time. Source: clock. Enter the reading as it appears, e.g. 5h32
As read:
3h17
